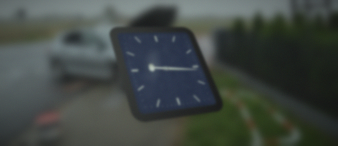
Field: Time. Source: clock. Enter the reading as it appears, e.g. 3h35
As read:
9h16
